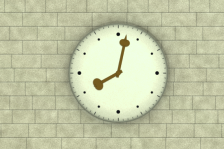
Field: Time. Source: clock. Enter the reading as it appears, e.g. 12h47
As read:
8h02
